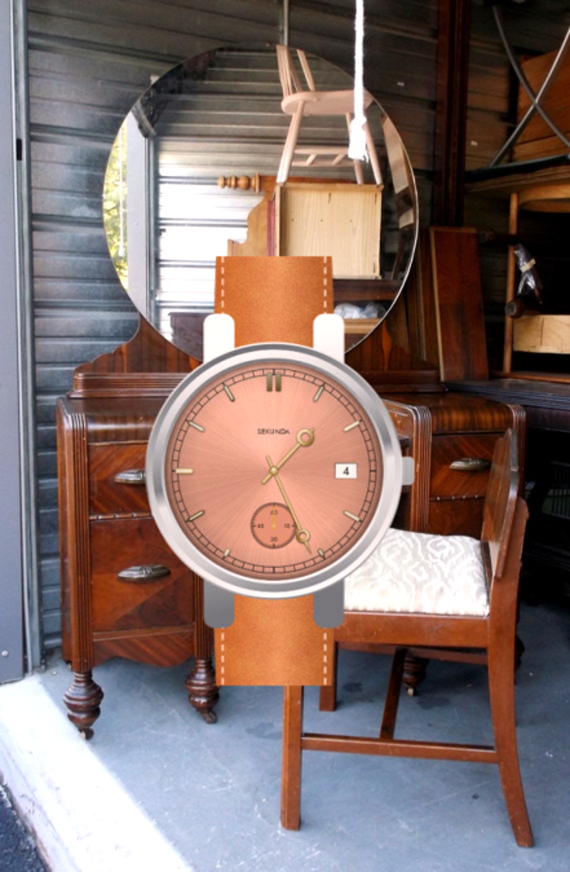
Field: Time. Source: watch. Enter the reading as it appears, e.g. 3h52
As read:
1h26
